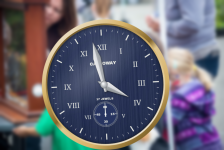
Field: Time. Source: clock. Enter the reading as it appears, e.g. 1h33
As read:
3h58
